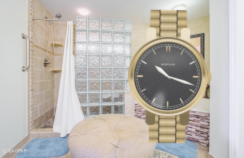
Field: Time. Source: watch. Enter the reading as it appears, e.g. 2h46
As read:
10h18
